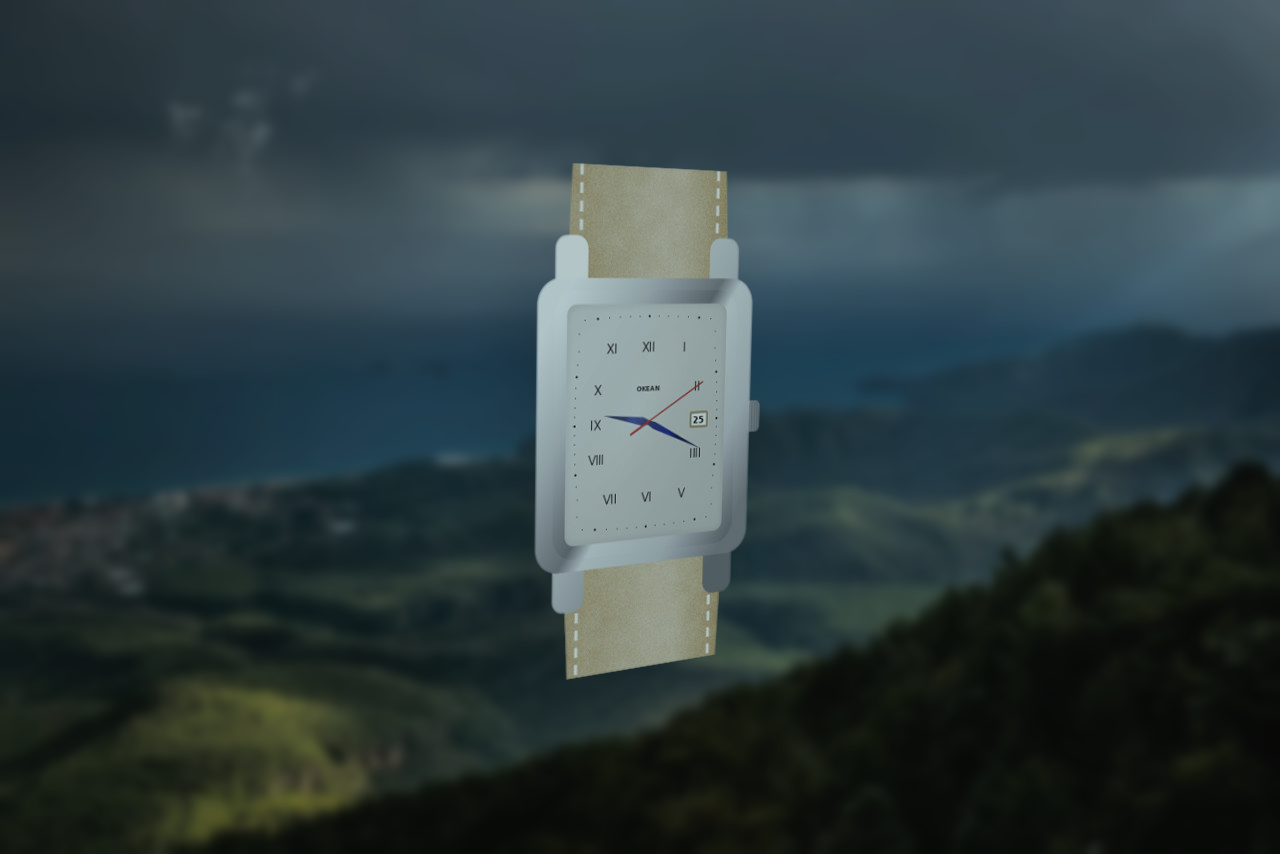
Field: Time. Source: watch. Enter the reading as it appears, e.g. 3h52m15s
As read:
9h19m10s
